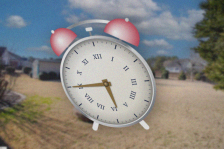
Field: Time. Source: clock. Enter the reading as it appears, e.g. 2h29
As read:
5h45
